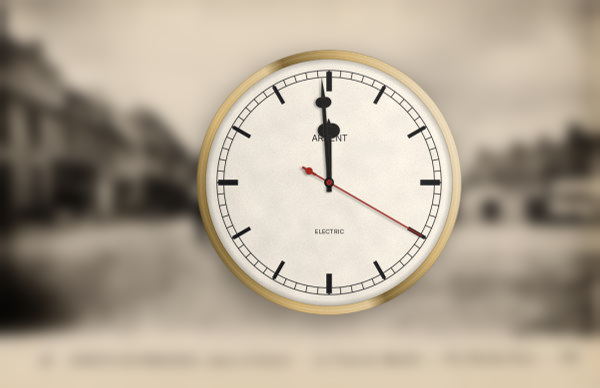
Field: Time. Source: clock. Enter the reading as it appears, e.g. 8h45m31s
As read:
11h59m20s
